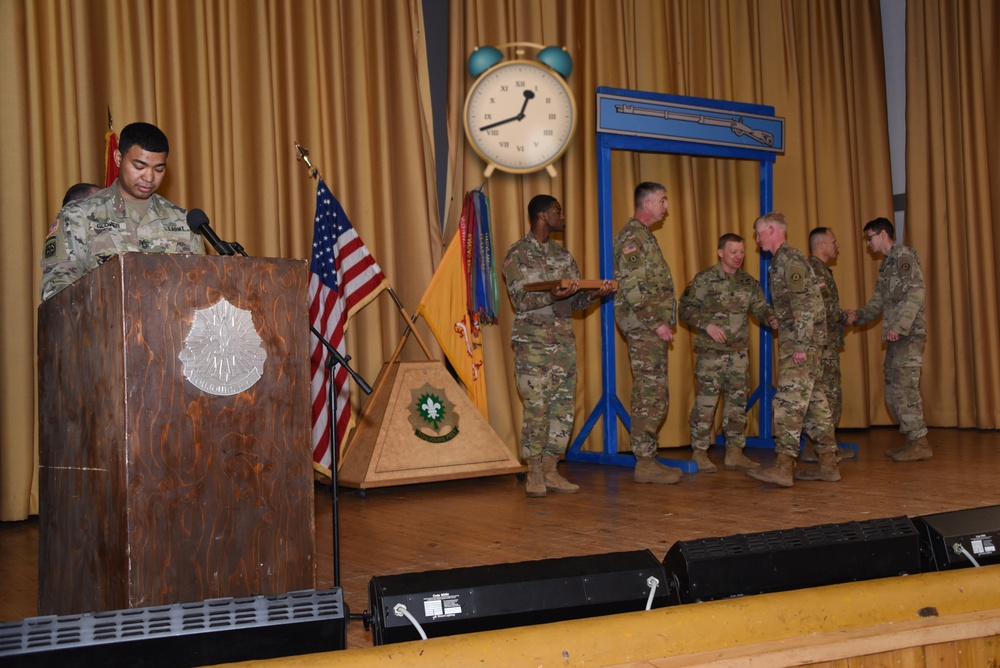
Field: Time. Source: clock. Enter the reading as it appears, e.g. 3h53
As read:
12h42
